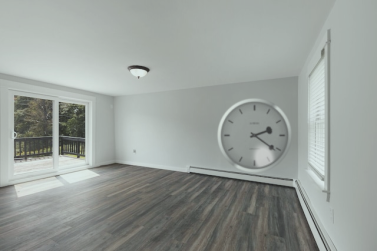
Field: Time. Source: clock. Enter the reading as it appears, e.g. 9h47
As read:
2h21
